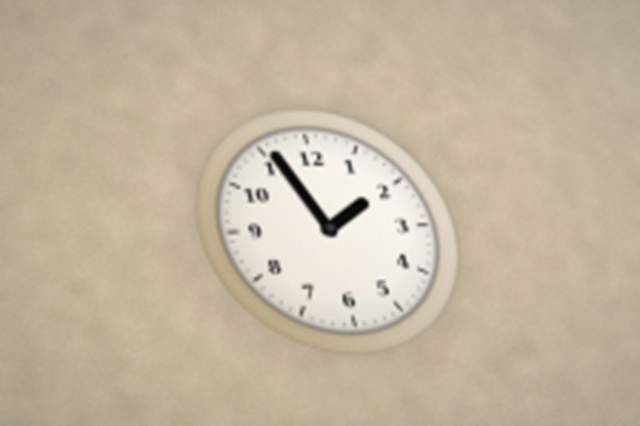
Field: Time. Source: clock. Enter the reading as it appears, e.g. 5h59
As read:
1h56
